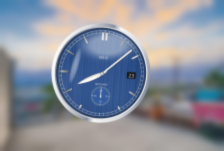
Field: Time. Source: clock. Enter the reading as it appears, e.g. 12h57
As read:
8h08
